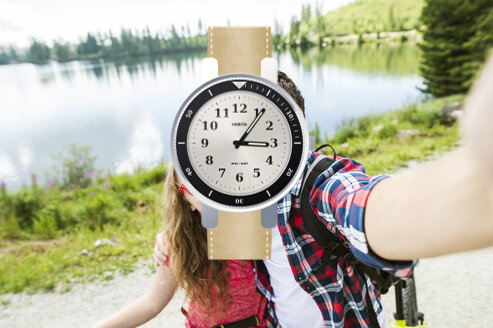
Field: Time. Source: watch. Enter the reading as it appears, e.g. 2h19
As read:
3h06
